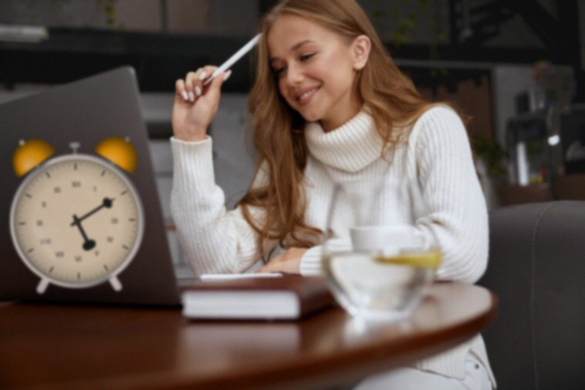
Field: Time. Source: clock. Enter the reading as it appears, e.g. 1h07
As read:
5h10
